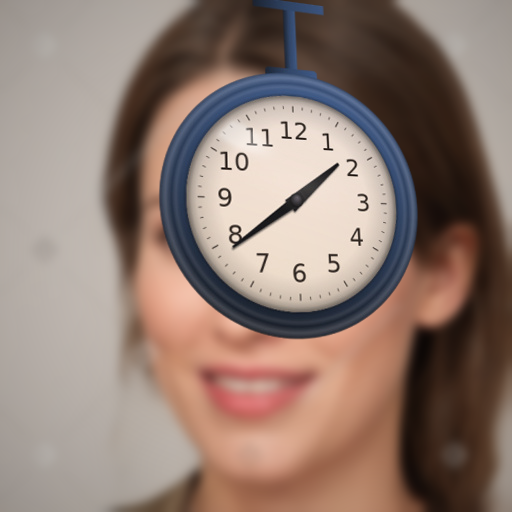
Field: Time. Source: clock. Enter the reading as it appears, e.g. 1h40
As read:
1h39
